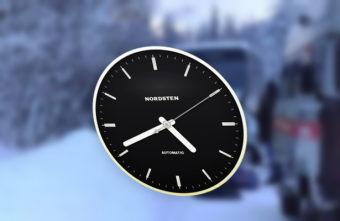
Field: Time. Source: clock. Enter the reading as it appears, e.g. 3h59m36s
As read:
4h41m10s
